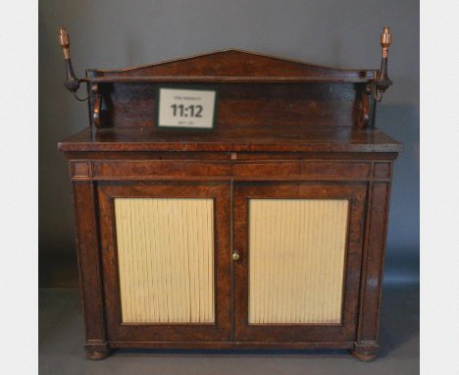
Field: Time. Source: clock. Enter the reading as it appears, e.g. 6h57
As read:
11h12
